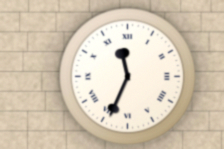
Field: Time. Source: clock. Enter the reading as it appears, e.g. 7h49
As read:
11h34
